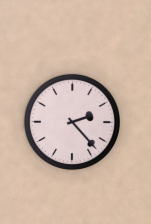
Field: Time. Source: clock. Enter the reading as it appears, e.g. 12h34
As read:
2h23
